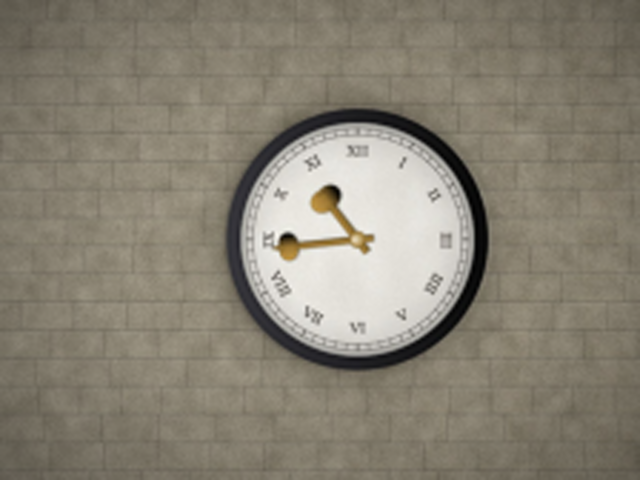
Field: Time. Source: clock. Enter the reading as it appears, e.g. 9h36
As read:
10h44
